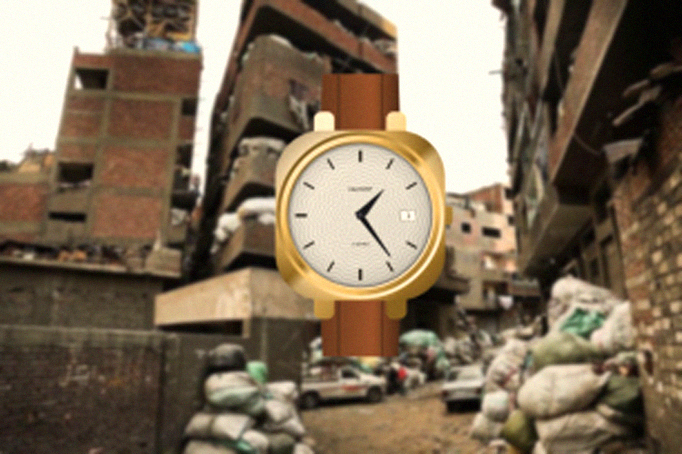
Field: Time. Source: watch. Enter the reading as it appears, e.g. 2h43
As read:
1h24
